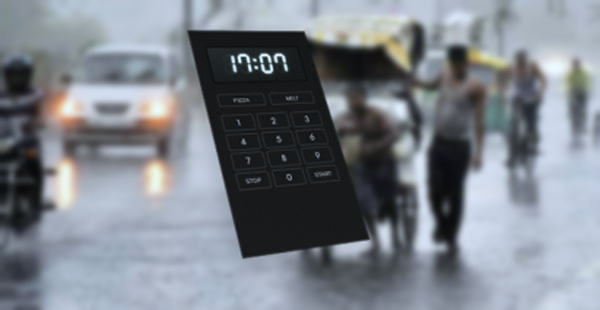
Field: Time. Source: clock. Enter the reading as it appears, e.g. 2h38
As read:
17h07
